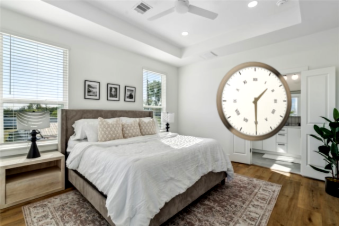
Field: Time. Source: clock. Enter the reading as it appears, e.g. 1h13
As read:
1h30
